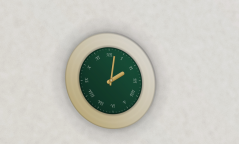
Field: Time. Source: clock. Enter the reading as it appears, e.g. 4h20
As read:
2h02
